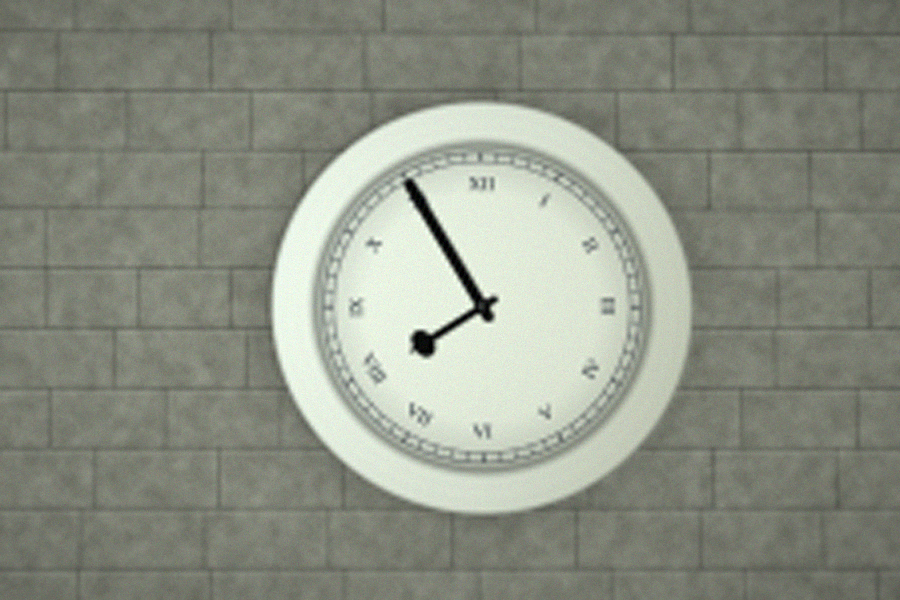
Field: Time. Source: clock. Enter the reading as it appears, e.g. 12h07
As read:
7h55
